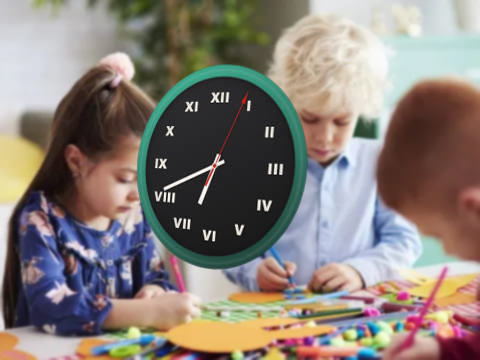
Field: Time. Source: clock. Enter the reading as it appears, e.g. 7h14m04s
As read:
6h41m04s
